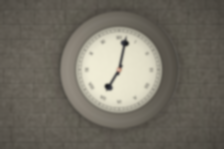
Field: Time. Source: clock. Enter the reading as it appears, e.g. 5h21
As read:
7h02
